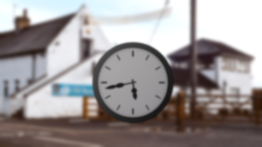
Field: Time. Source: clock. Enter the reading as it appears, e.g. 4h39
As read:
5h43
